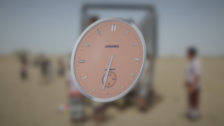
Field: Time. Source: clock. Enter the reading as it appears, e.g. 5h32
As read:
6h32
